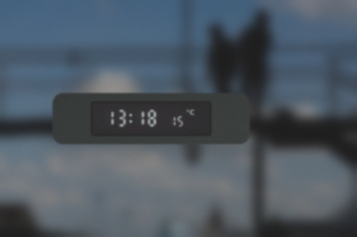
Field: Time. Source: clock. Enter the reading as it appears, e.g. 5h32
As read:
13h18
